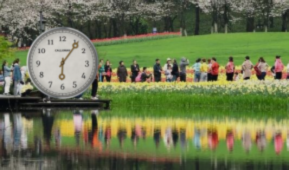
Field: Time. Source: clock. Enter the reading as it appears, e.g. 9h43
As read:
6h06
